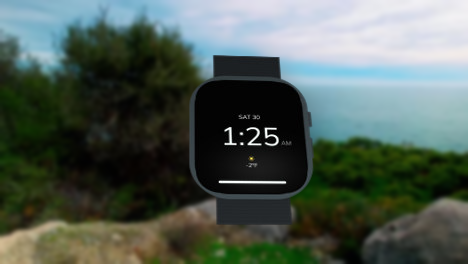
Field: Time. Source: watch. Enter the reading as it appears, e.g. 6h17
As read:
1h25
